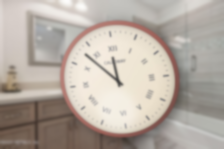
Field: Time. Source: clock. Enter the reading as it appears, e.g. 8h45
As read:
11h53
